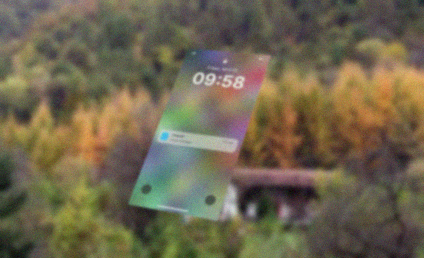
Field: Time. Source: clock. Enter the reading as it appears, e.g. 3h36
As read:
9h58
